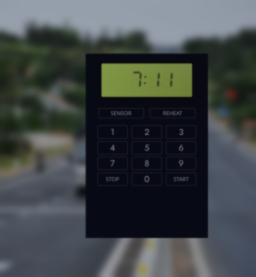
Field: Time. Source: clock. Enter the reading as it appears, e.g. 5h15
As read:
7h11
